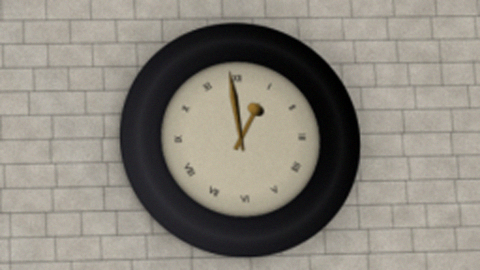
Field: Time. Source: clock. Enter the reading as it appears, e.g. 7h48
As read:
12h59
